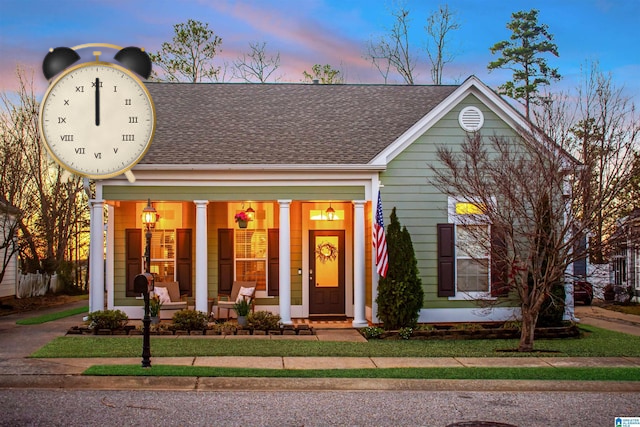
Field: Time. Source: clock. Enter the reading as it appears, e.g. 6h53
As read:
12h00
